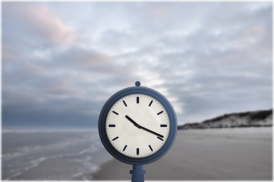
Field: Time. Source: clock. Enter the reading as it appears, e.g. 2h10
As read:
10h19
